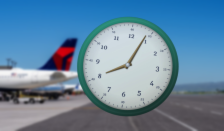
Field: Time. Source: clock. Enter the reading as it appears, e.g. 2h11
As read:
8h04
